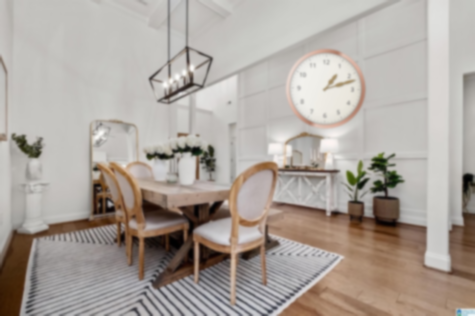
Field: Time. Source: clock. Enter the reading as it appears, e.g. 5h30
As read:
1h12
